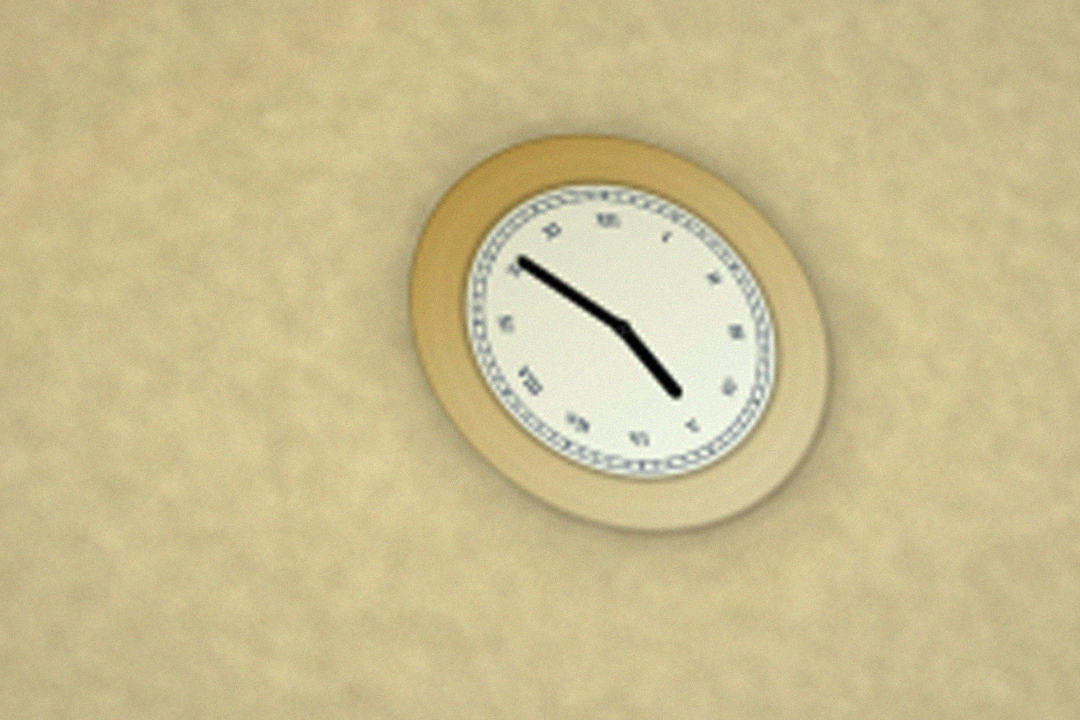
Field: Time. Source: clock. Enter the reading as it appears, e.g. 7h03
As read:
4h51
